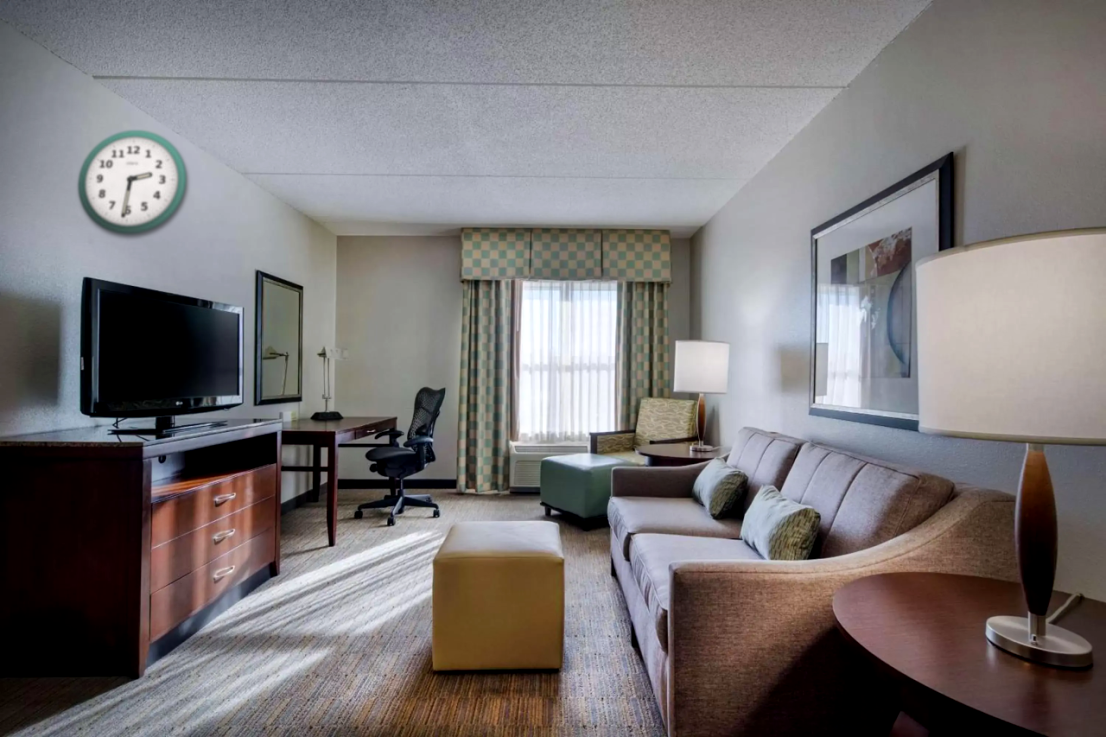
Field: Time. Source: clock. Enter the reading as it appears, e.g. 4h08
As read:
2h31
